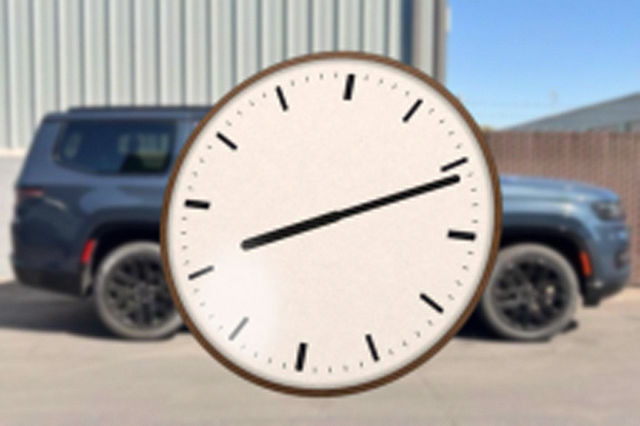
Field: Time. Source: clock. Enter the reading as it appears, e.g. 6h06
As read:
8h11
